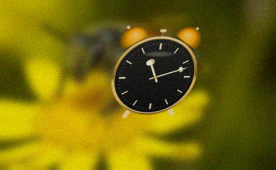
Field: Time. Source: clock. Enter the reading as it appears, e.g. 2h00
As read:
11h12
